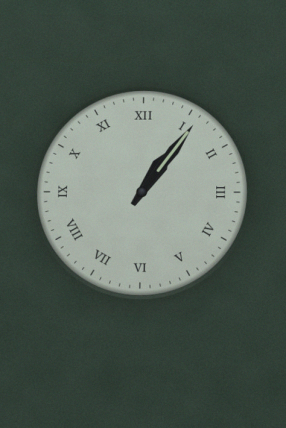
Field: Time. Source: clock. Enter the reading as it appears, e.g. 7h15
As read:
1h06
